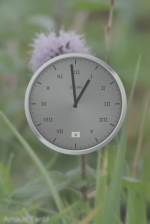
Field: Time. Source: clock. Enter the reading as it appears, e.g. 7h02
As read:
12h59
